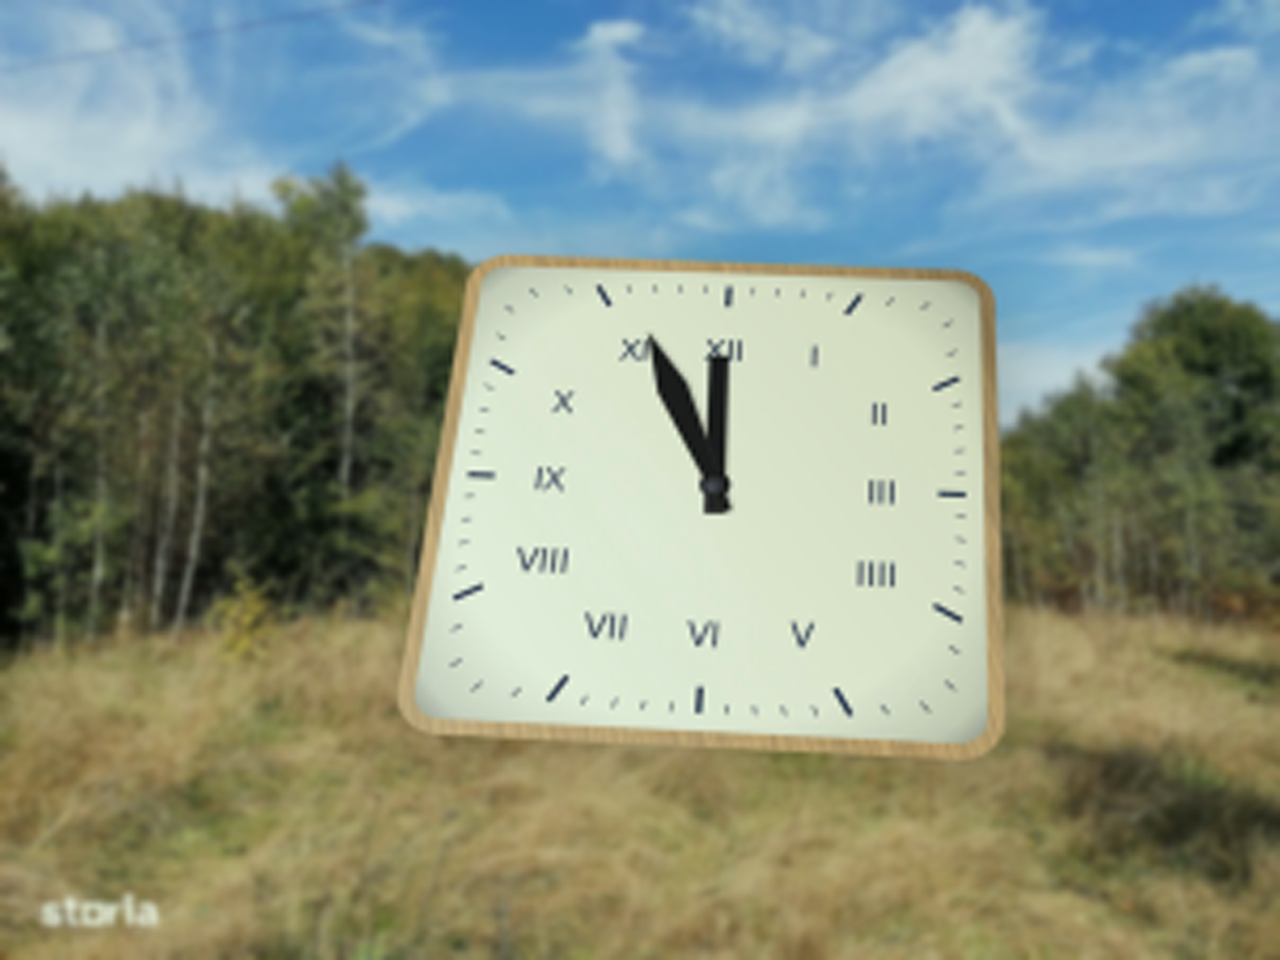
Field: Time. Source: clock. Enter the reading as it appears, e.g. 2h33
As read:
11h56
